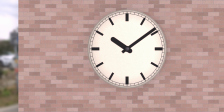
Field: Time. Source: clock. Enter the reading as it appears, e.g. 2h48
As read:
10h09
